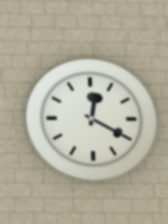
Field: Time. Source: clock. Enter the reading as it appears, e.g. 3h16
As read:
12h20
